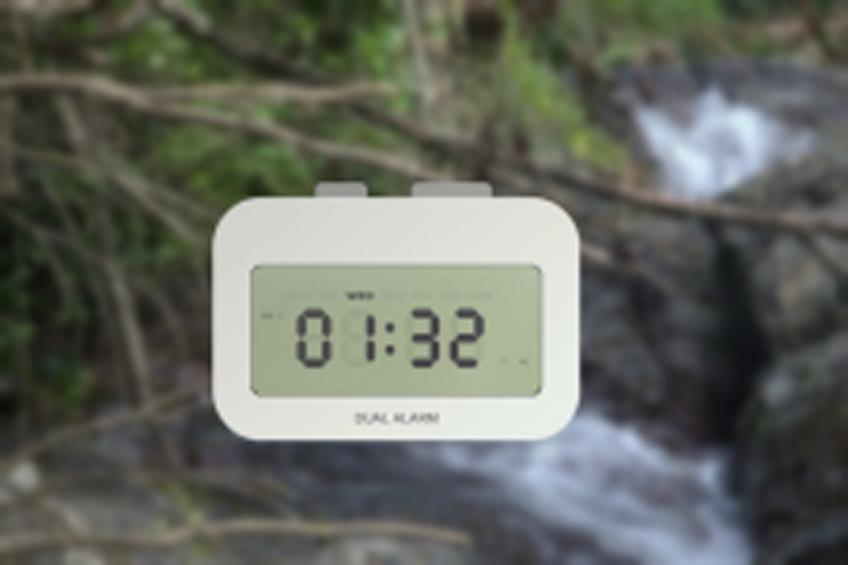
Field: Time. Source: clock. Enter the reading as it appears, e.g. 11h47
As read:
1h32
